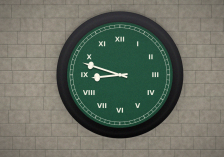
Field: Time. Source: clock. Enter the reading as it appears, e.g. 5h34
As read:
8h48
